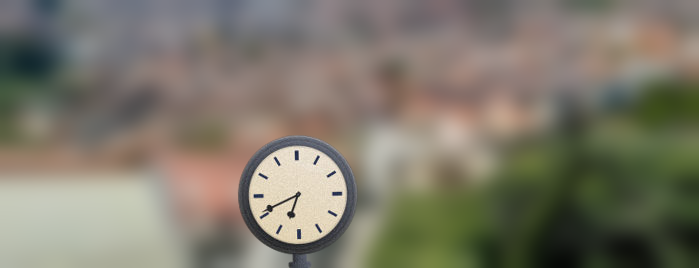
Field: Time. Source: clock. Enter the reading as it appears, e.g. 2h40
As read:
6h41
